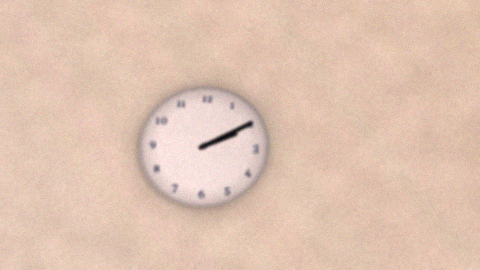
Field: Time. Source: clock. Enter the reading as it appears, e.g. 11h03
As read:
2h10
